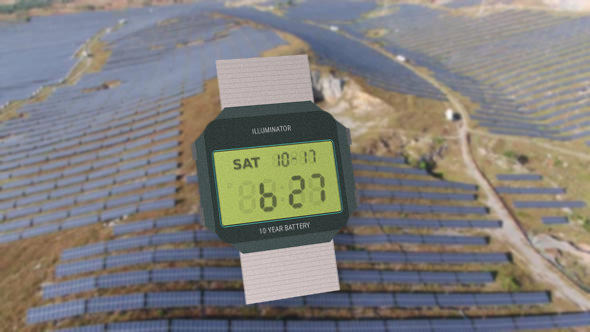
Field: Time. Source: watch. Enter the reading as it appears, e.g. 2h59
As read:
6h27
